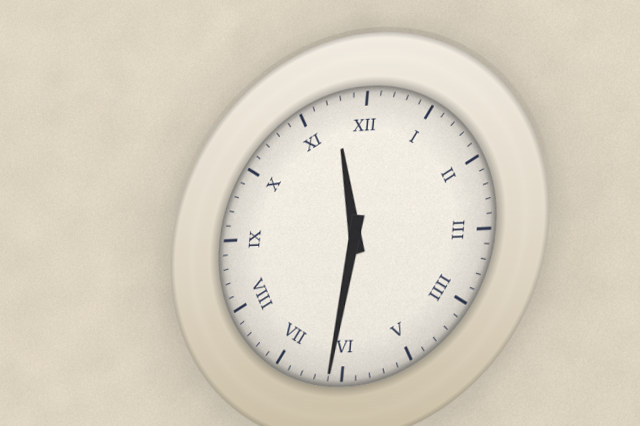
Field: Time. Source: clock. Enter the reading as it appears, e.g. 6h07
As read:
11h31
